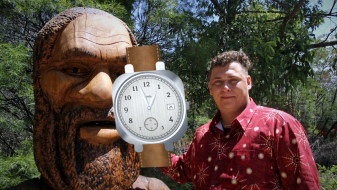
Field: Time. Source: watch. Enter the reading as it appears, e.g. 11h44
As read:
12h57
